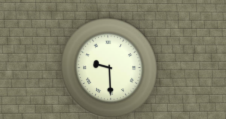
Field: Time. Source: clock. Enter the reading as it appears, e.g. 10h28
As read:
9h30
